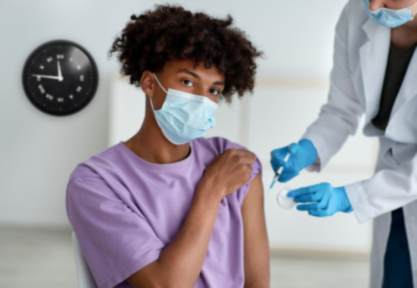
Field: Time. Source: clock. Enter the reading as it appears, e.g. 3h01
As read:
11h46
